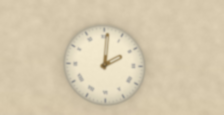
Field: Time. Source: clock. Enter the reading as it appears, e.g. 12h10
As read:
2h01
